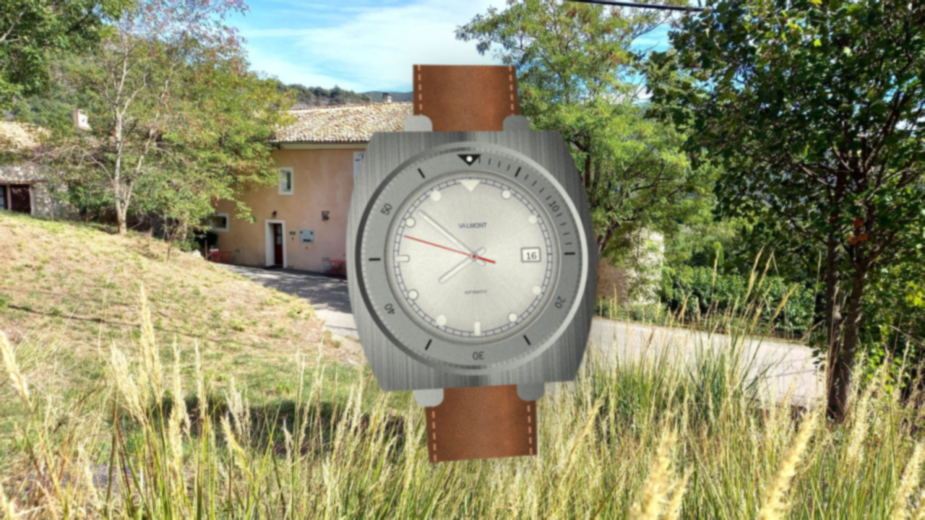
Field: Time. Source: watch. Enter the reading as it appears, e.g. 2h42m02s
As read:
7h51m48s
